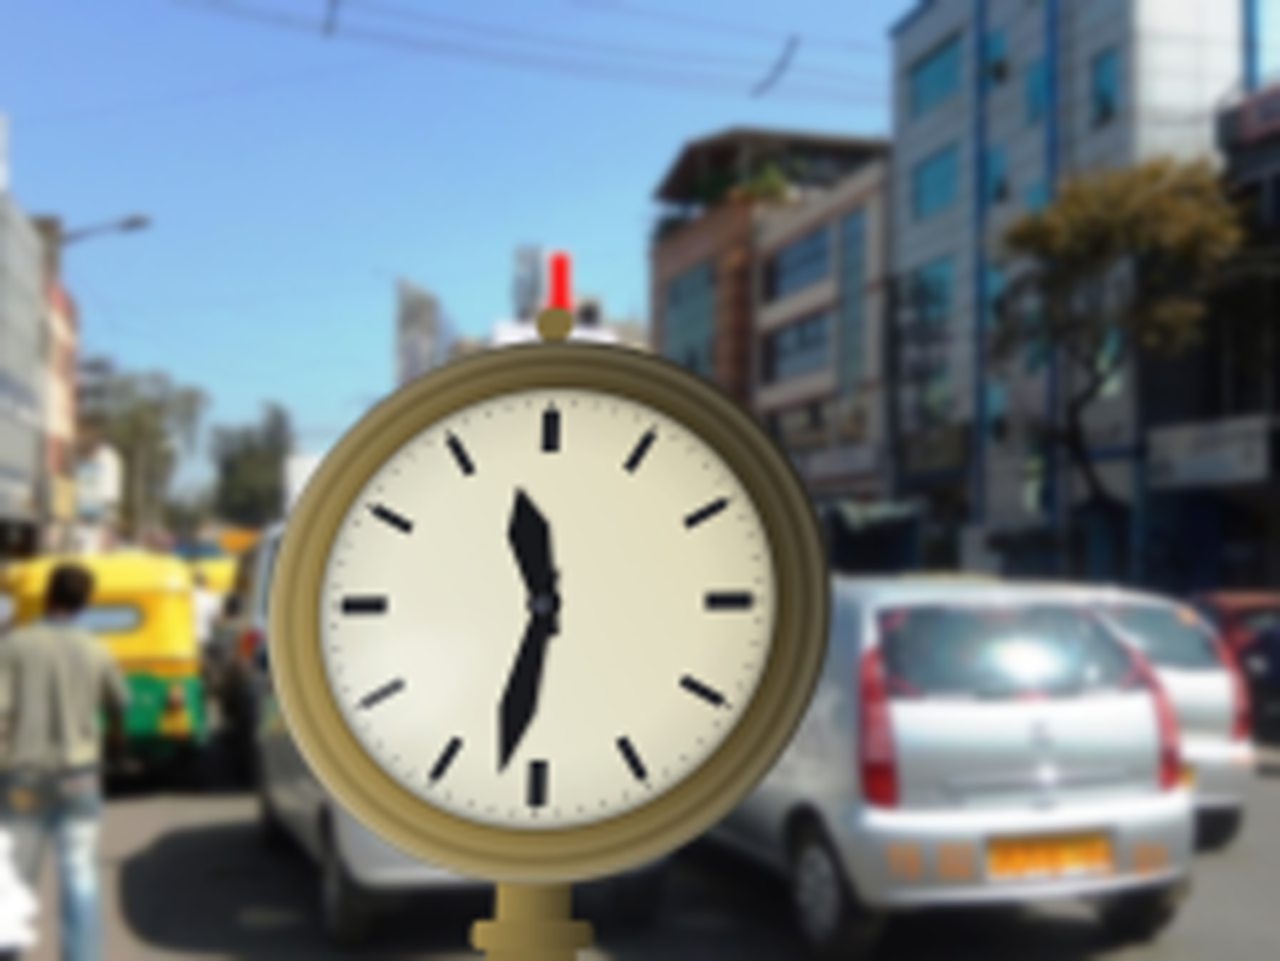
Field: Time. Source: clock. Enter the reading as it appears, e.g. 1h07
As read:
11h32
